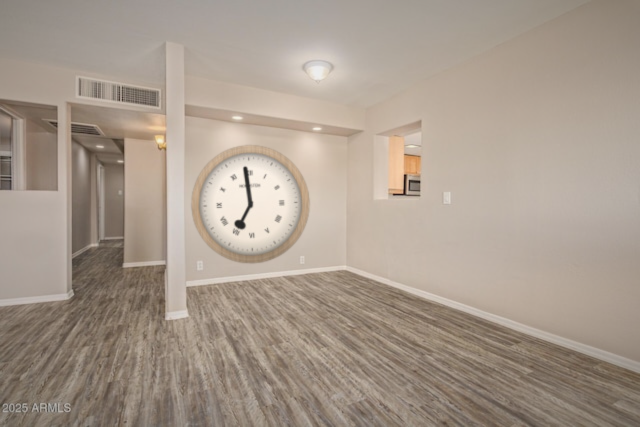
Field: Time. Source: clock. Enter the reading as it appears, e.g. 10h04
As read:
6h59
